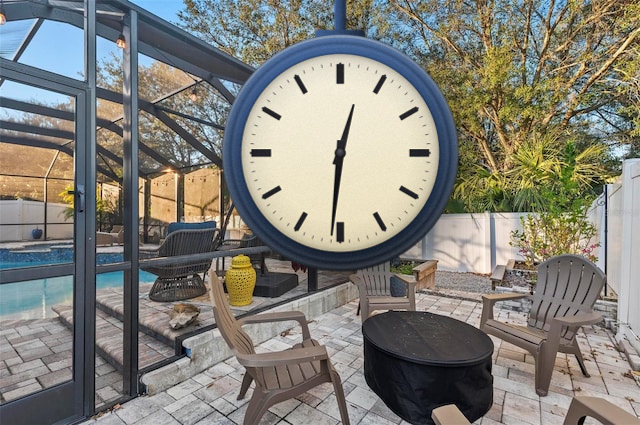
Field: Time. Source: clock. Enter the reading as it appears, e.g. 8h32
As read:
12h31
